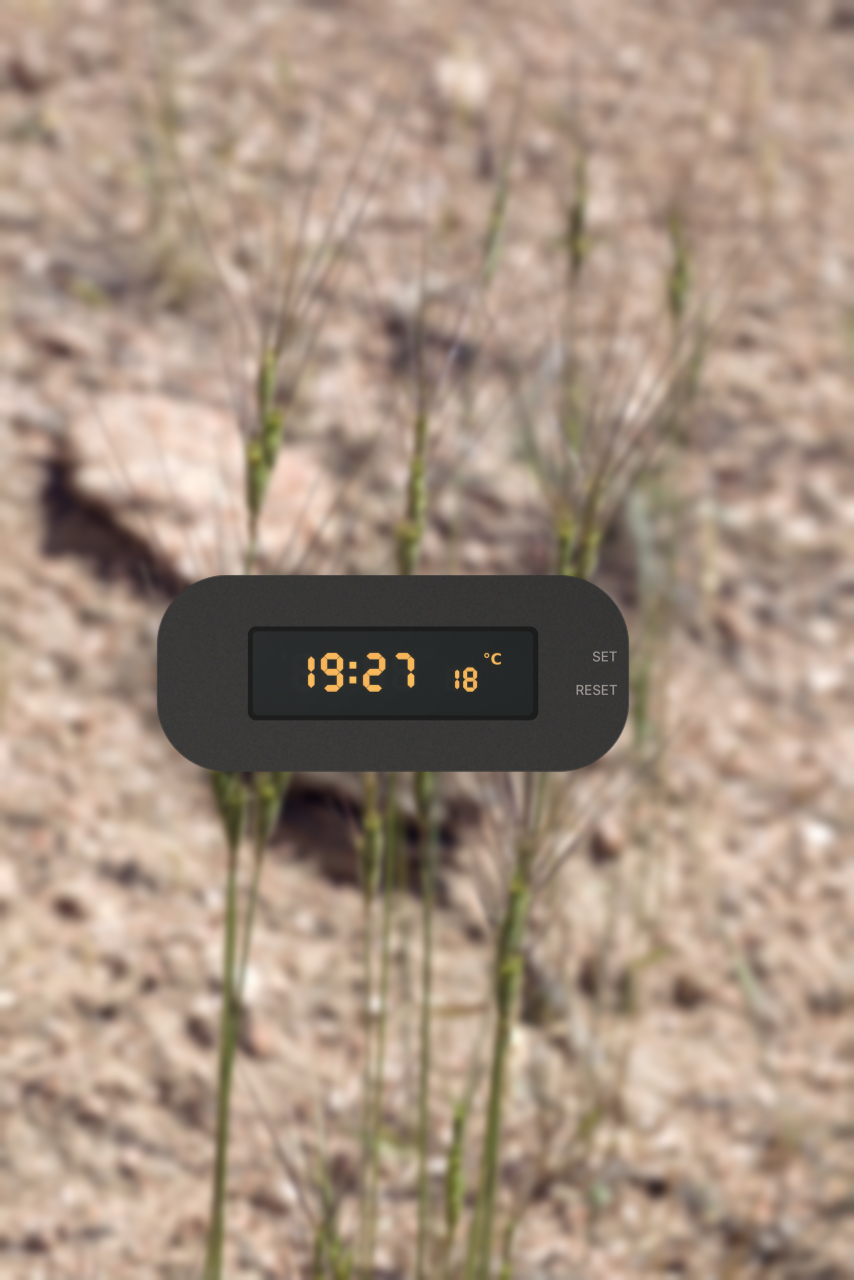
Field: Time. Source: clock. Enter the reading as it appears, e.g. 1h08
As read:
19h27
